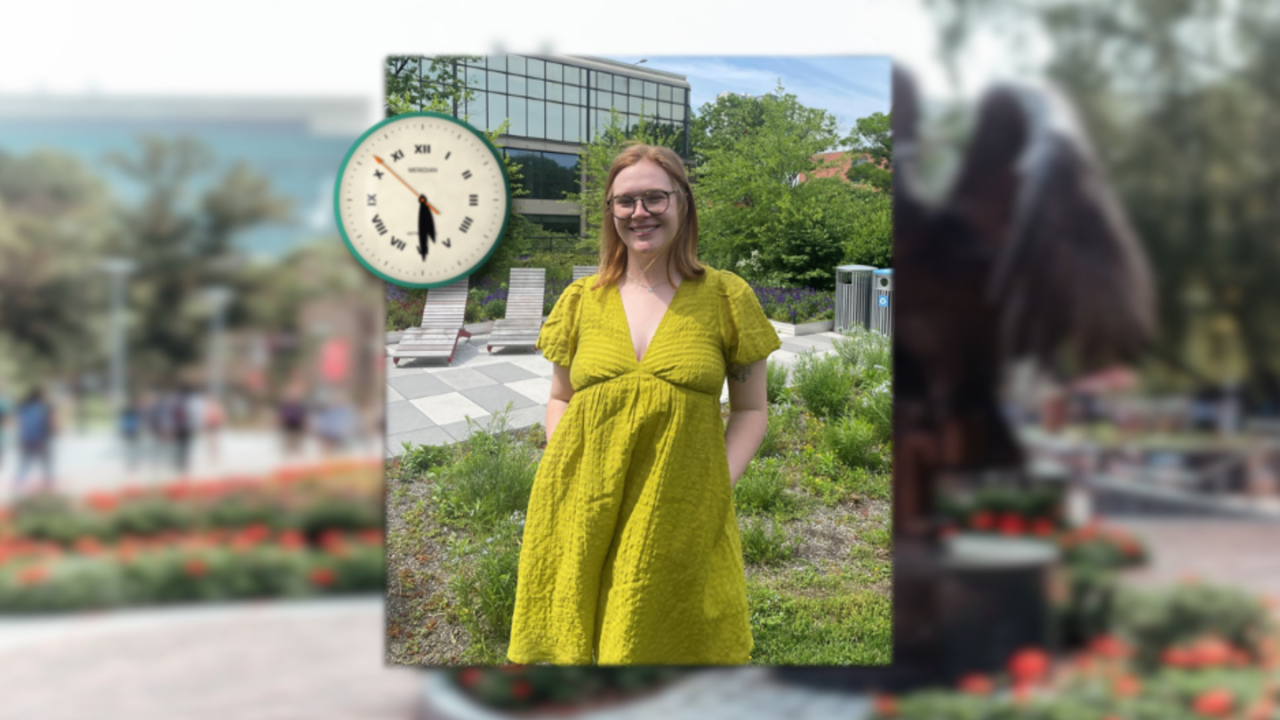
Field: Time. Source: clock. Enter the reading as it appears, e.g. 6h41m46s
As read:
5h29m52s
